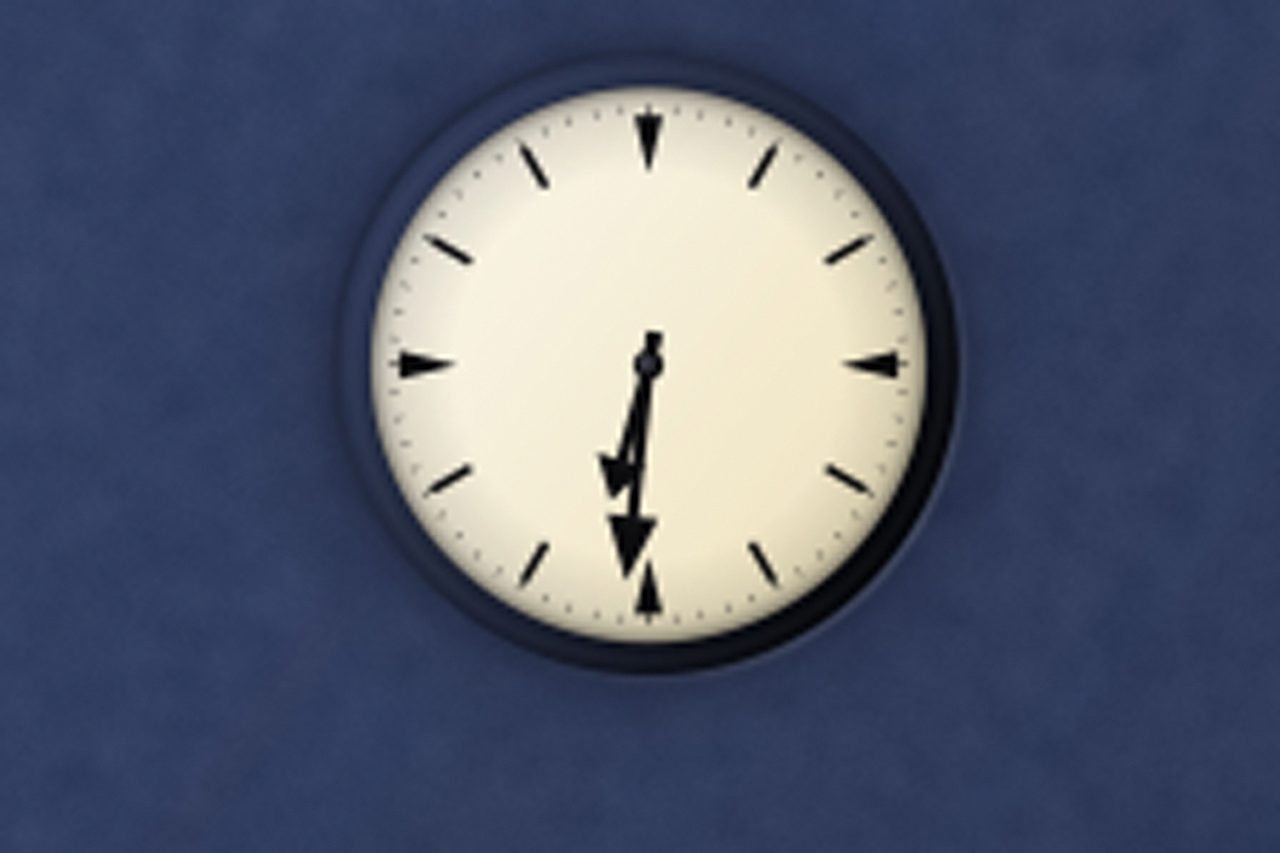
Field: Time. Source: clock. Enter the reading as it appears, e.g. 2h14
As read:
6h31
